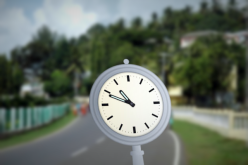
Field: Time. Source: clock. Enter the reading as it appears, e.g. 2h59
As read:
10h49
